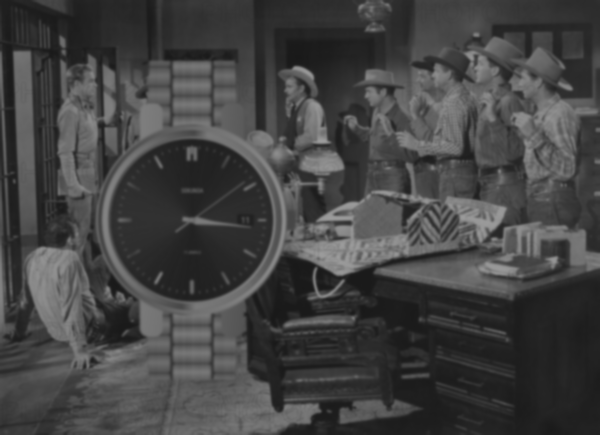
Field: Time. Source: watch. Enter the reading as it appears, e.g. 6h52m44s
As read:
3h16m09s
